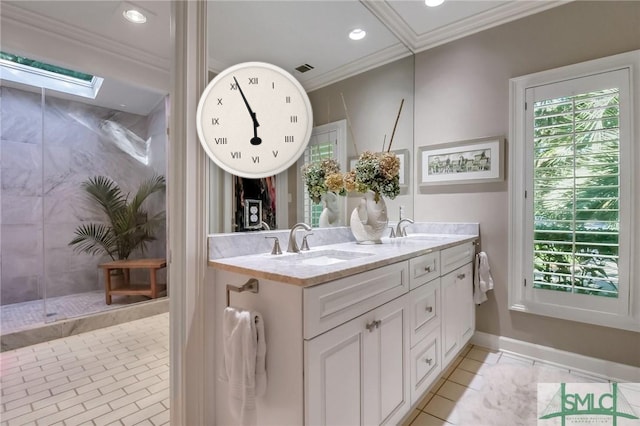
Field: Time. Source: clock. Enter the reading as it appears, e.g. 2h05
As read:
5h56
